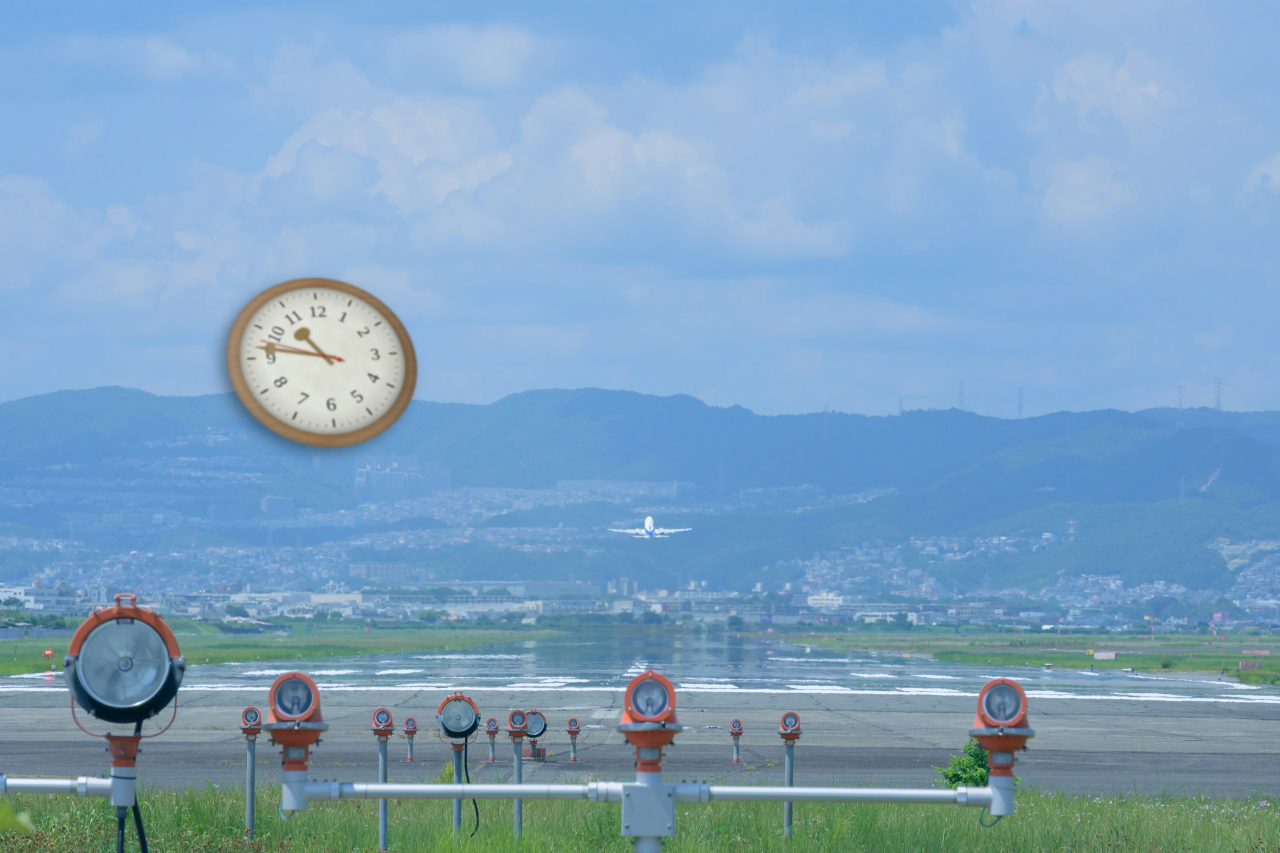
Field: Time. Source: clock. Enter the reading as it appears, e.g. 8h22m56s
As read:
10h46m48s
